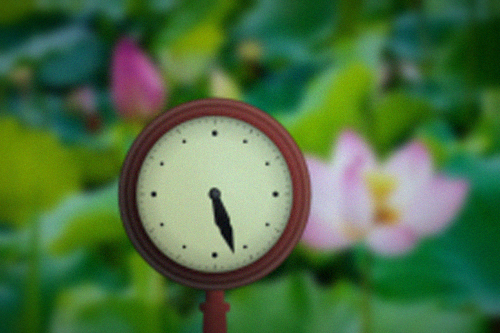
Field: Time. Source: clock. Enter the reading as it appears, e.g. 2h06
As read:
5h27
